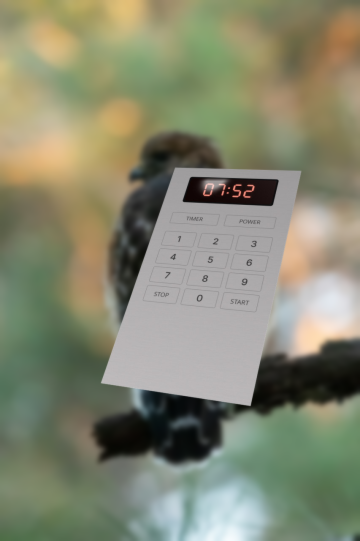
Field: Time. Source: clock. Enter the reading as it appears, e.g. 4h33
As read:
7h52
